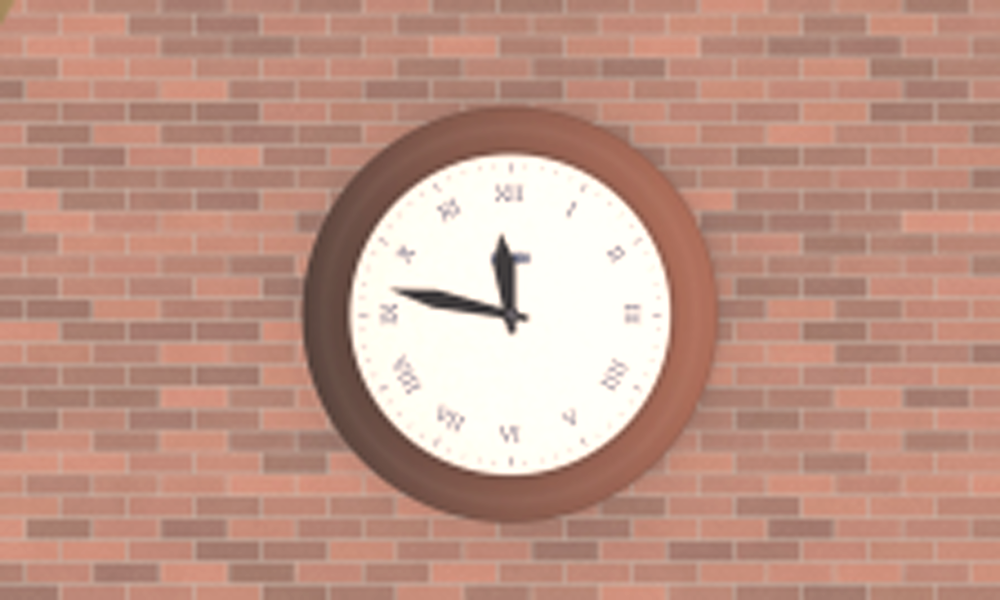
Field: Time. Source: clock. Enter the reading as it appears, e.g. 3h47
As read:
11h47
